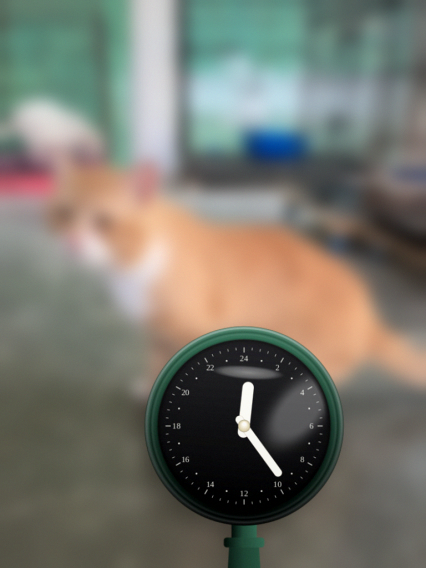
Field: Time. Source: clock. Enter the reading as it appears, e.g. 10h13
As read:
0h24
